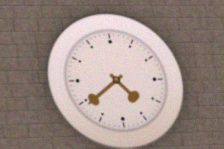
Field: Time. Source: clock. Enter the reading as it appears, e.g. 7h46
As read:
4h39
